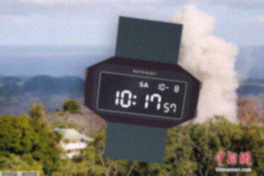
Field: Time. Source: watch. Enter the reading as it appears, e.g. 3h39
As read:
10h17
